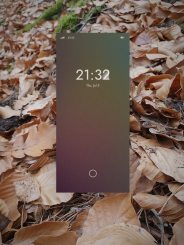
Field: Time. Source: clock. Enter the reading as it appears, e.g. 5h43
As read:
21h32
